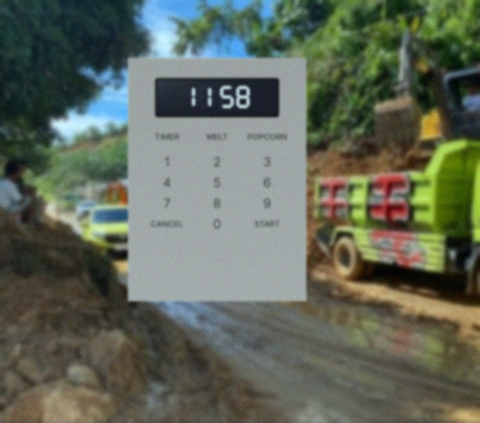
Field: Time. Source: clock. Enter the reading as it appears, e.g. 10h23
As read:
11h58
